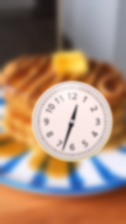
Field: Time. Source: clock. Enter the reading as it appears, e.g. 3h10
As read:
12h33
